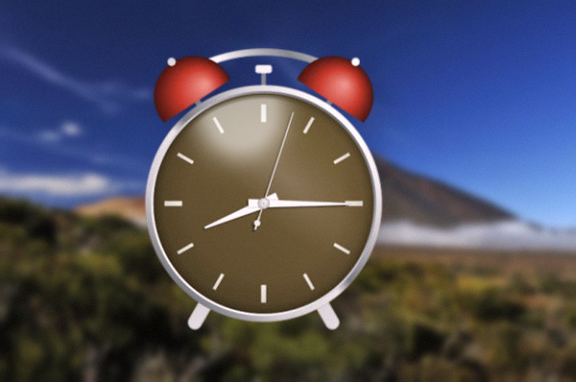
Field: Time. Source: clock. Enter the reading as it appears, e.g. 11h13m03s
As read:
8h15m03s
